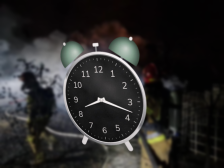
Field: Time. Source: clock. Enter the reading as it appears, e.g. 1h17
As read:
8h18
